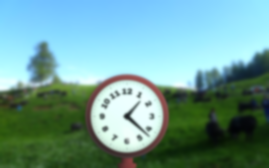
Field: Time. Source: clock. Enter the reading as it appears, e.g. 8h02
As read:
1h22
